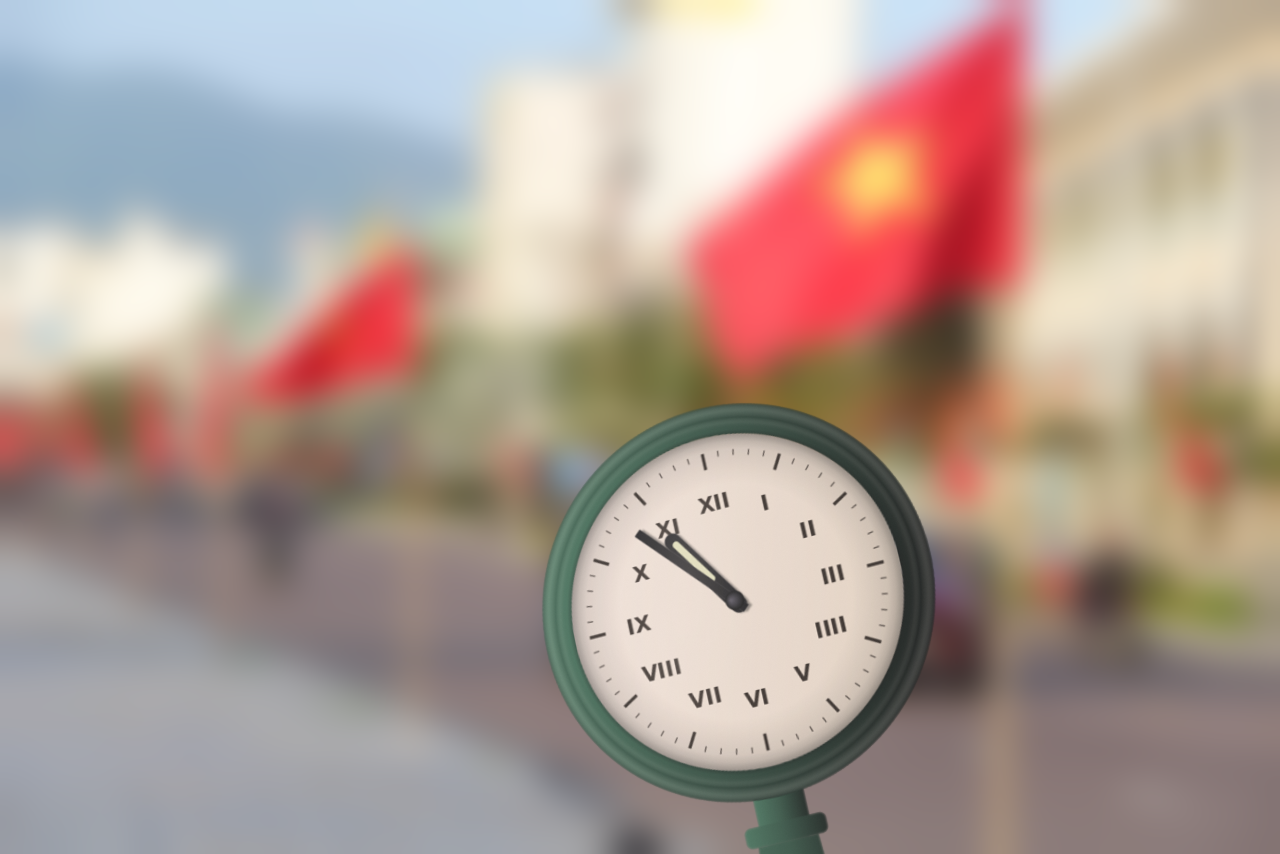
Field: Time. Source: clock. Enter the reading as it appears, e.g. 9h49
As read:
10h53
